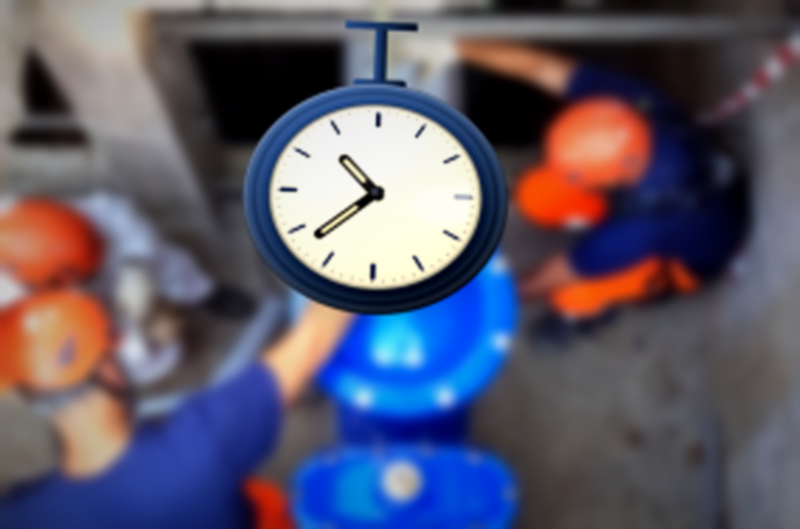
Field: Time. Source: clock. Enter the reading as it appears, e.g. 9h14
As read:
10h38
